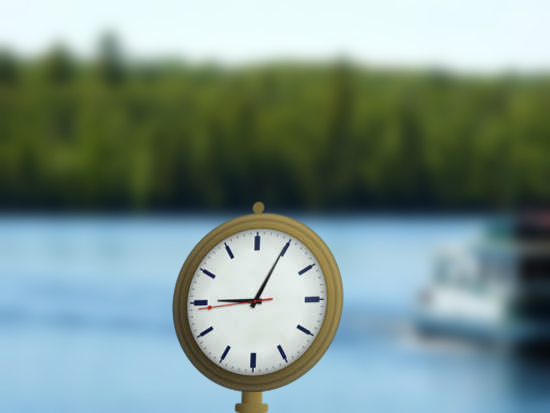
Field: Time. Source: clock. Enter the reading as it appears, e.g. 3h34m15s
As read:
9h04m44s
